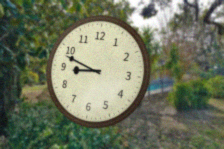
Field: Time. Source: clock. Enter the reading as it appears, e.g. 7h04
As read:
8h48
